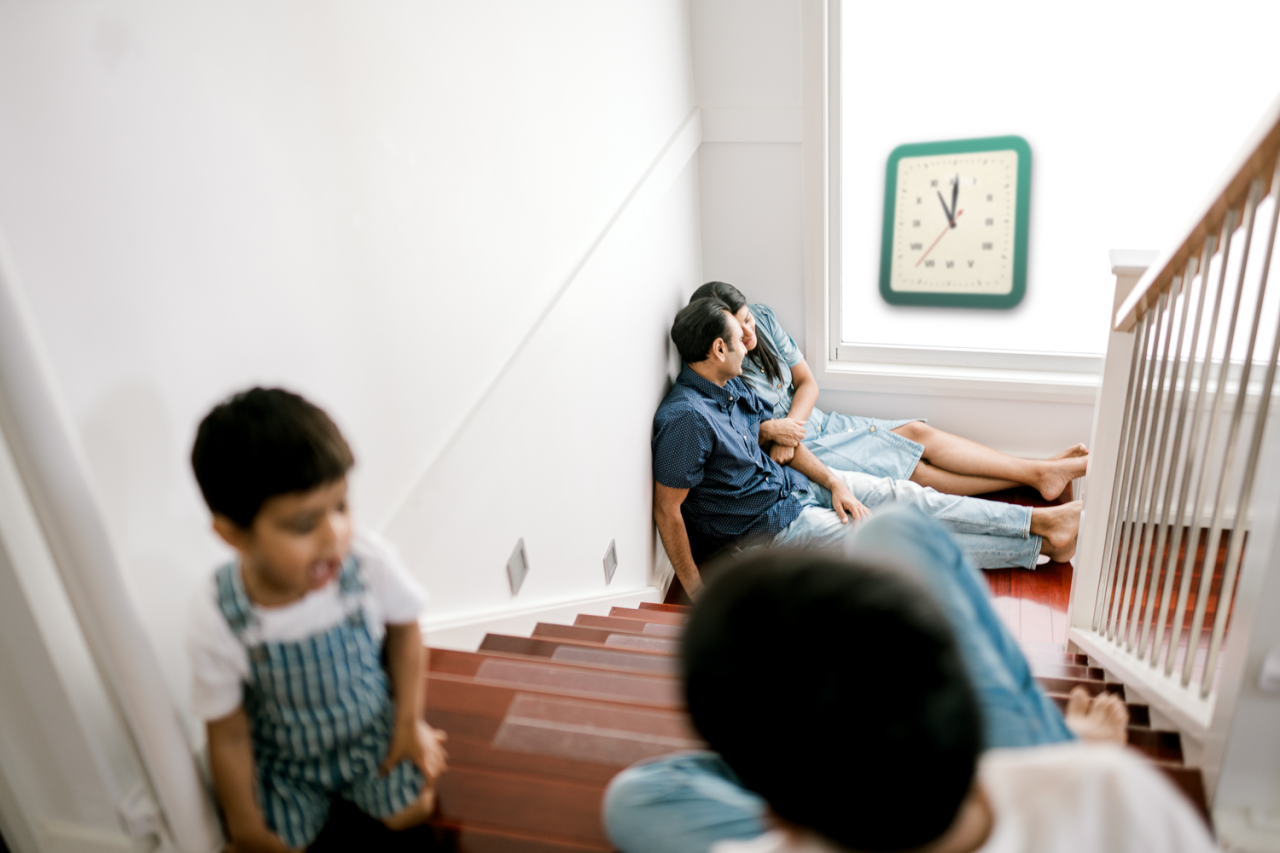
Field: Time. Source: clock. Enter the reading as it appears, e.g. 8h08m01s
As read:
11h00m37s
